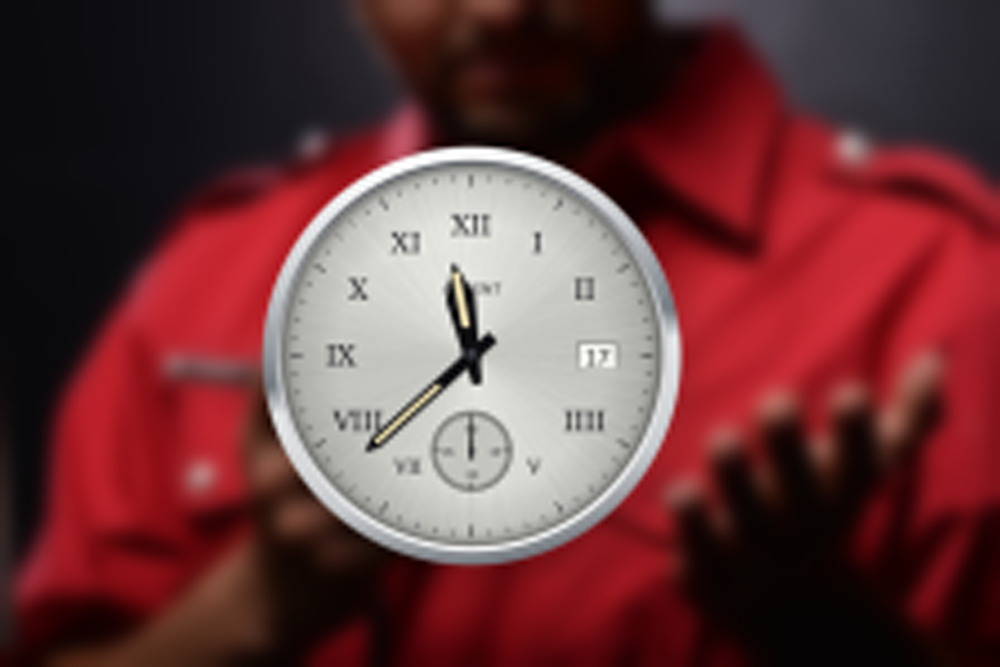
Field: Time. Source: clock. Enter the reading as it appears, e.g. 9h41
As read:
11h38
